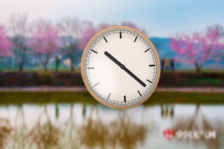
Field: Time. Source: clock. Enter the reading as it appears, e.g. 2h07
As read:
10h22
